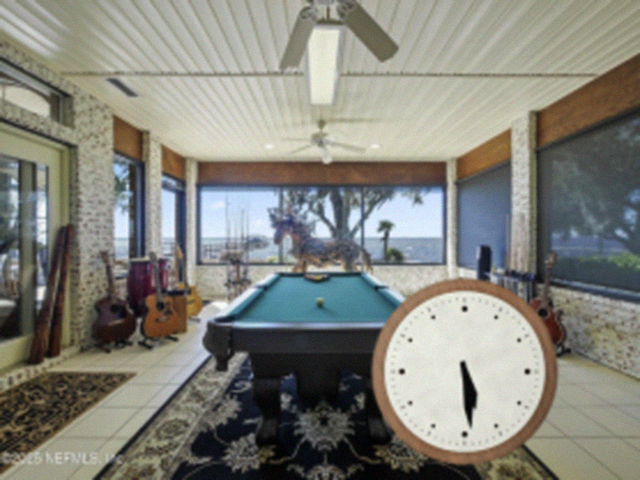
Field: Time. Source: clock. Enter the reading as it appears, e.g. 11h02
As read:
5h29
